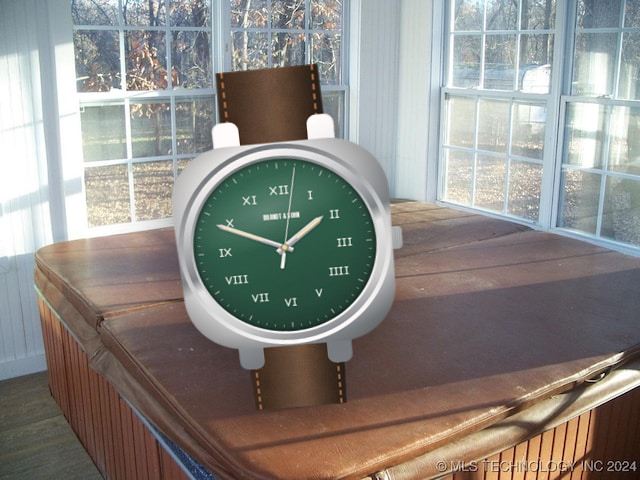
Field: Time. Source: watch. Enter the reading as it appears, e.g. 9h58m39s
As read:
1h49m02s
